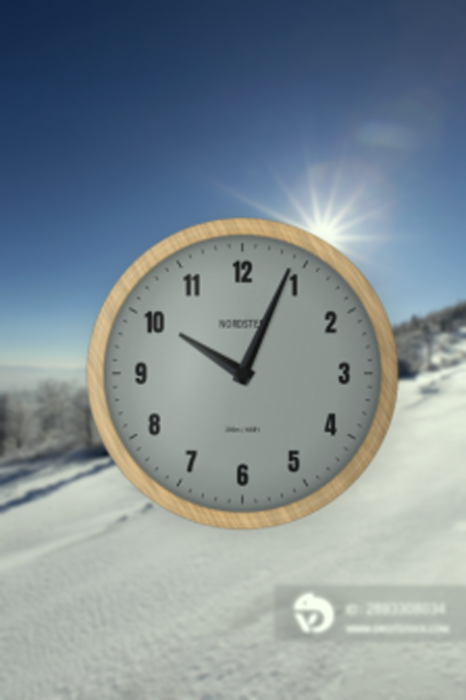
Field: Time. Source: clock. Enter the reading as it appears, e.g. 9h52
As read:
10h04
